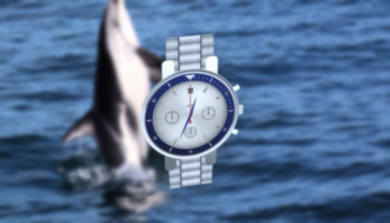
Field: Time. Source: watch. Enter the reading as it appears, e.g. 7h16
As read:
12h34
